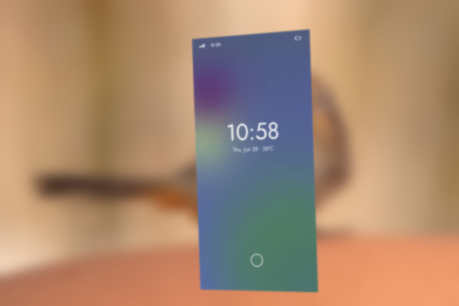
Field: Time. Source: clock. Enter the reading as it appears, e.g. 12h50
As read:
10h58
